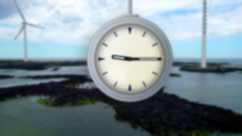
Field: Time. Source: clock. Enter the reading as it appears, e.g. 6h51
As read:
9h15
